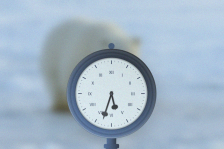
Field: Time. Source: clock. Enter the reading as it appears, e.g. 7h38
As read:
5h33
